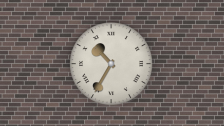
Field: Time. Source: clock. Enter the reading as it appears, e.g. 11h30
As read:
10h35
